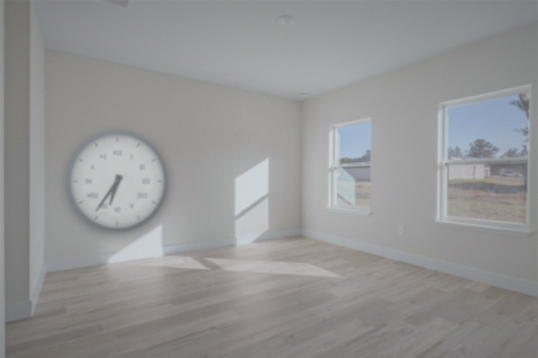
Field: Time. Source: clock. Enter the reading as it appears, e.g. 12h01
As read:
6h36
